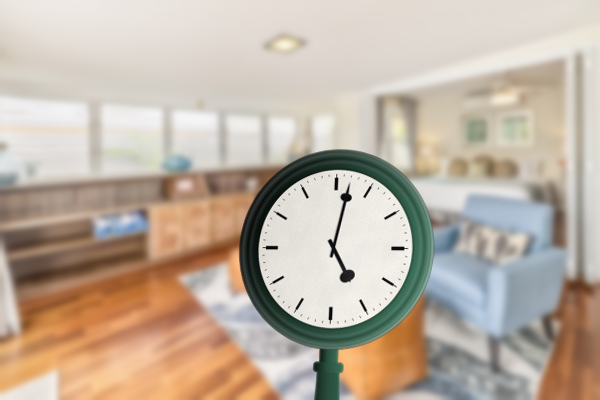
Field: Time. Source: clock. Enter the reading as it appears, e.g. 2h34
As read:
5h02
